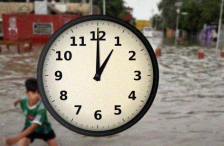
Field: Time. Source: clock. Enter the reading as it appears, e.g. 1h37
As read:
1h00
